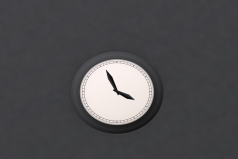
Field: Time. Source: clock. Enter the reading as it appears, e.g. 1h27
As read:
3h56
